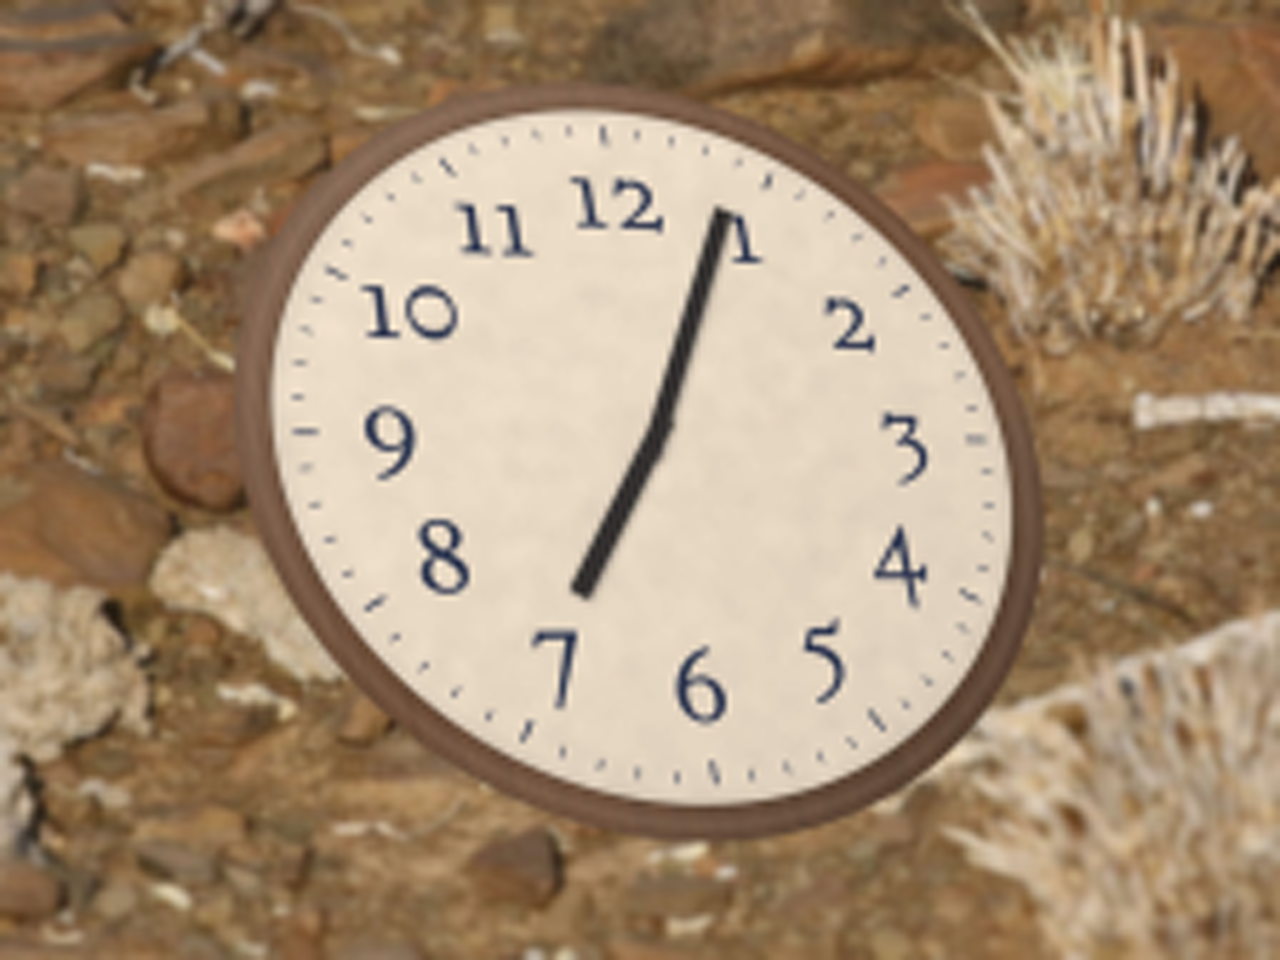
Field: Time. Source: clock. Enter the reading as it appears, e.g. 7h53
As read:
7h04
